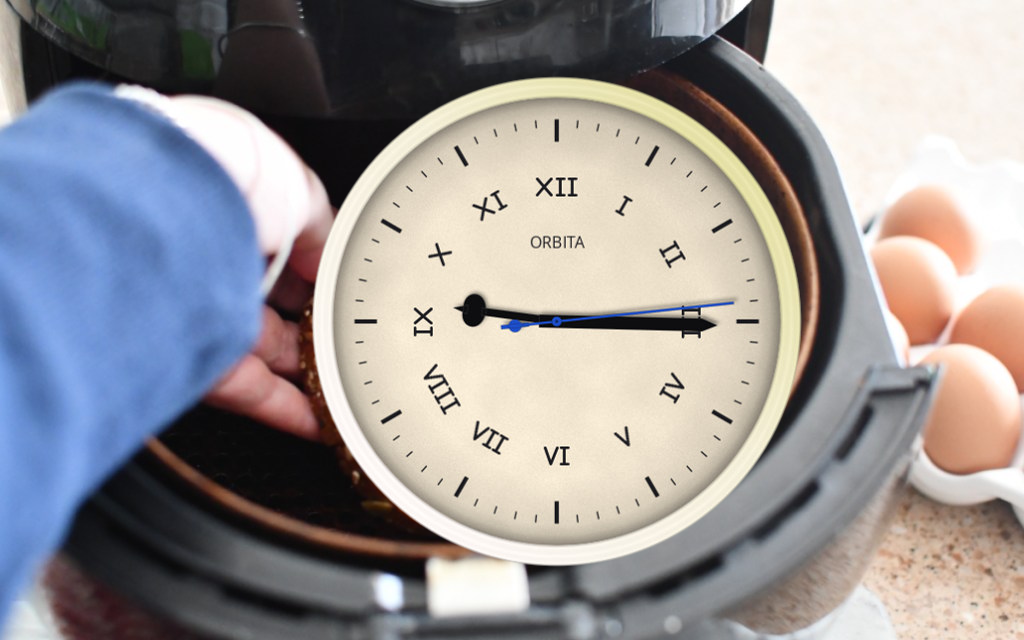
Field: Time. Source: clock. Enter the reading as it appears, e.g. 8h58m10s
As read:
9h15m14s
